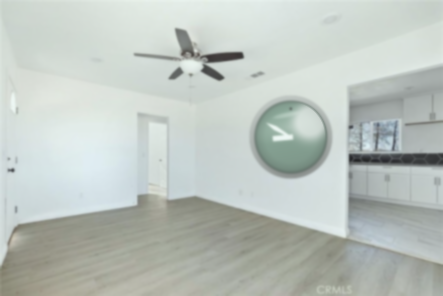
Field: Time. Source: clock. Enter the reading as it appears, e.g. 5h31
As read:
8h50
